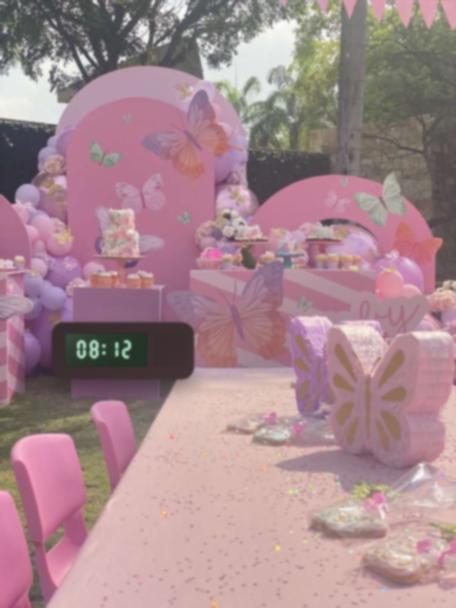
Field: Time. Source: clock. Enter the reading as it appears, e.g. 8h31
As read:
8h12
